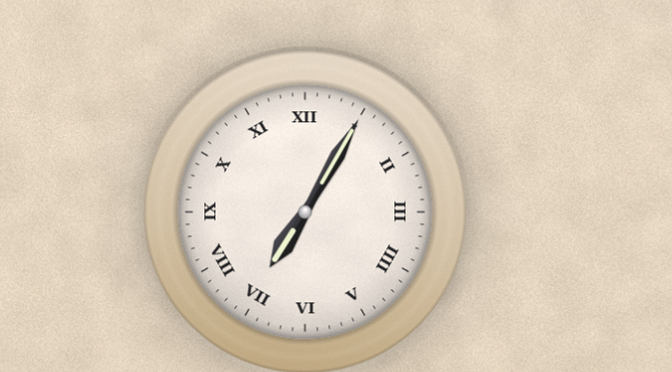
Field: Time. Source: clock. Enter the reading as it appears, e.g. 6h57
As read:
7h05
